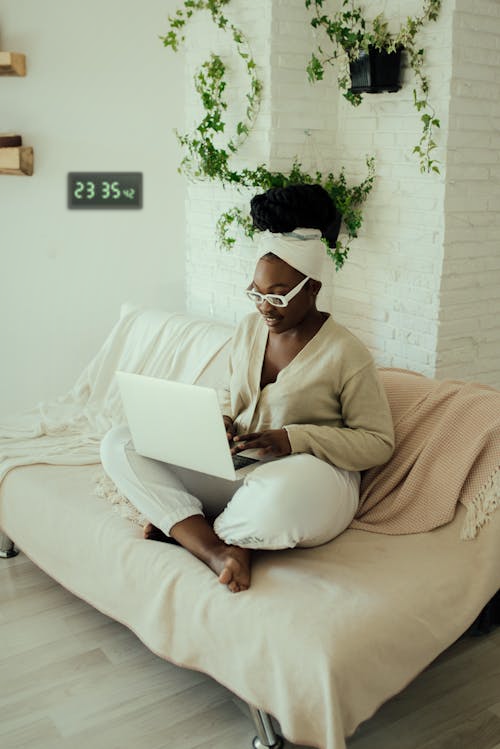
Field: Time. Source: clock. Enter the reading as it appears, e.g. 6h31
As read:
23h35
